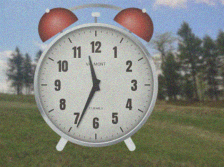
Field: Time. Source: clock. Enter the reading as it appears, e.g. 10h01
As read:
11h34
